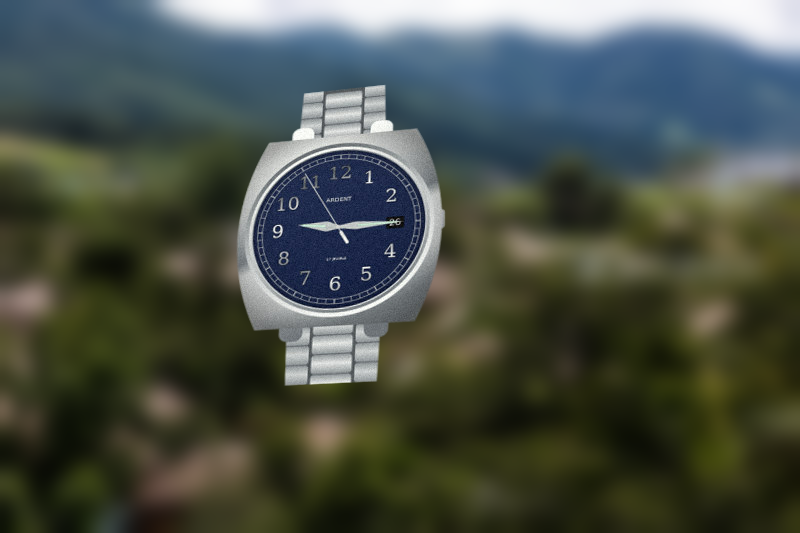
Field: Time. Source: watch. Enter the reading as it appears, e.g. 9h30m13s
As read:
9h14m55s
